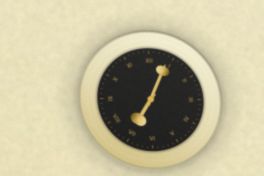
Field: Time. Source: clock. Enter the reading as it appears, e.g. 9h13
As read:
7h04
